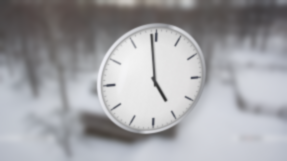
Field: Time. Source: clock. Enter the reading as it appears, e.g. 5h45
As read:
4h59
